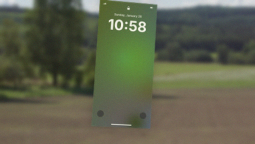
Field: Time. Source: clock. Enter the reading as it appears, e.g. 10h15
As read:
10h58
